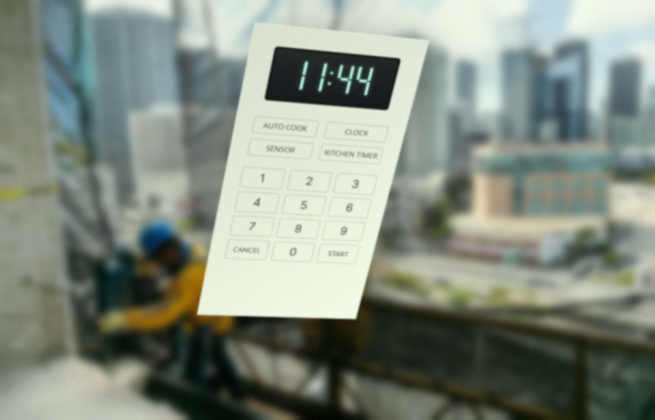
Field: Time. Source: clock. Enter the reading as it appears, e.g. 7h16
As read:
11h44
